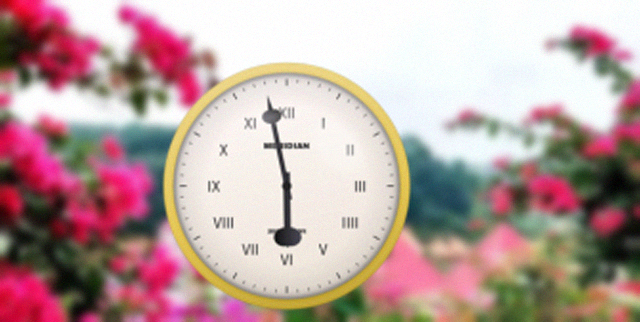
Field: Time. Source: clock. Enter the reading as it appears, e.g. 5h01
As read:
5h58
